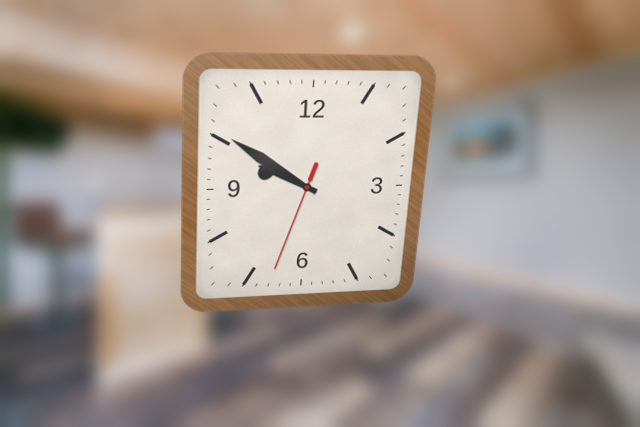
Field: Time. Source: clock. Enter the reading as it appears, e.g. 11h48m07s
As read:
9h50m33s
